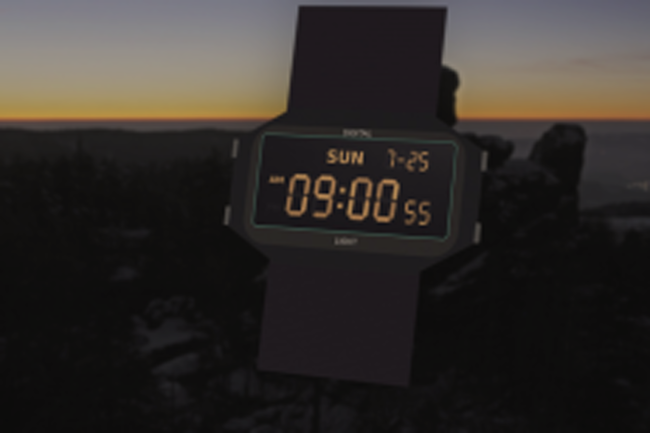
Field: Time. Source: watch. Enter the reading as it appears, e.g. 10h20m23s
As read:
9h00m55s
